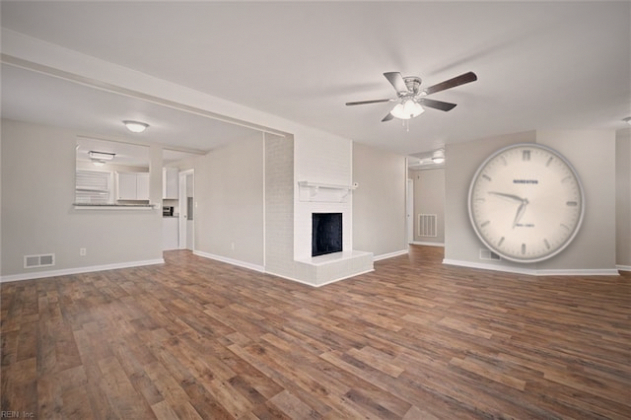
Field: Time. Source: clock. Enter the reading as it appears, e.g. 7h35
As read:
6h47
